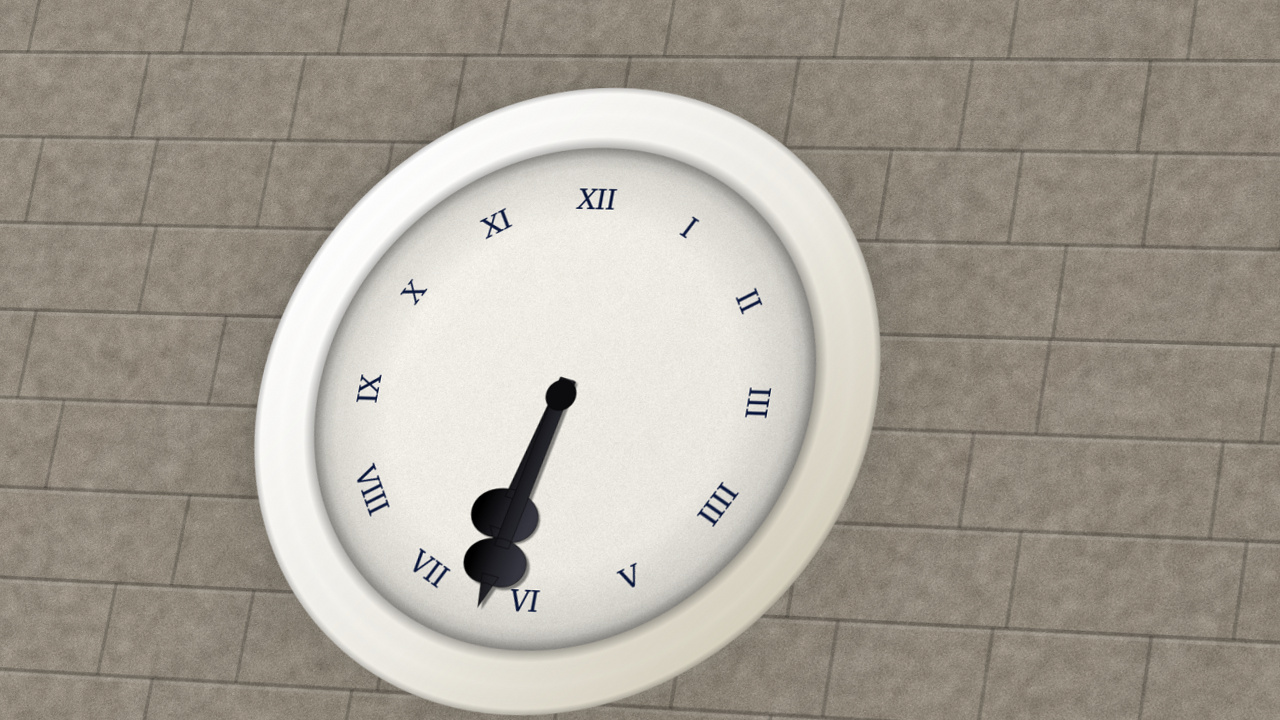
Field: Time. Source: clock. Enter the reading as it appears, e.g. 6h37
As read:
6h32
